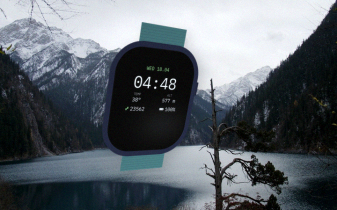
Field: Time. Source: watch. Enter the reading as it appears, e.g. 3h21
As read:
4h48
